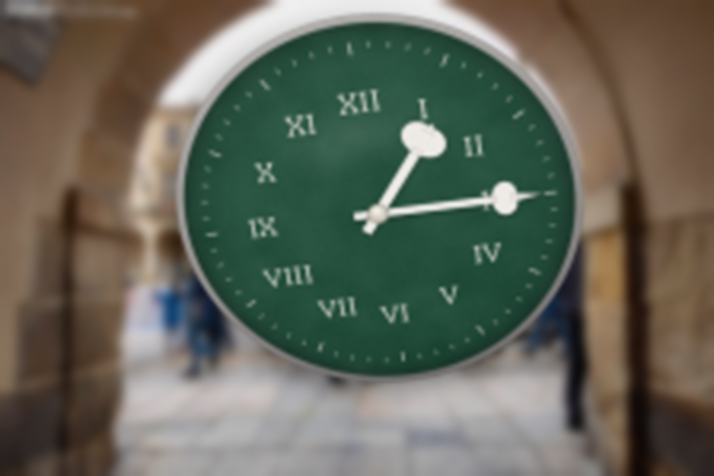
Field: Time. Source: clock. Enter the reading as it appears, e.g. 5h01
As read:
1h15
